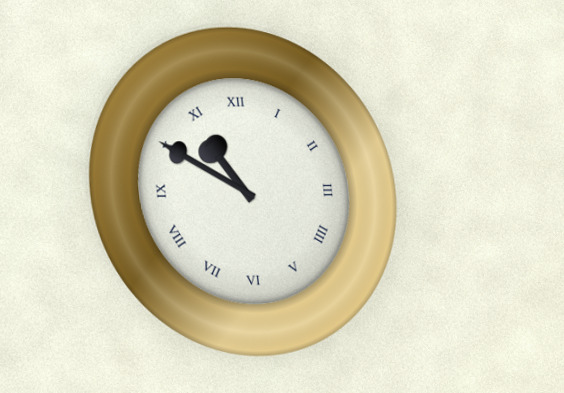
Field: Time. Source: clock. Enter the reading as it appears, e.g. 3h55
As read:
10h50
